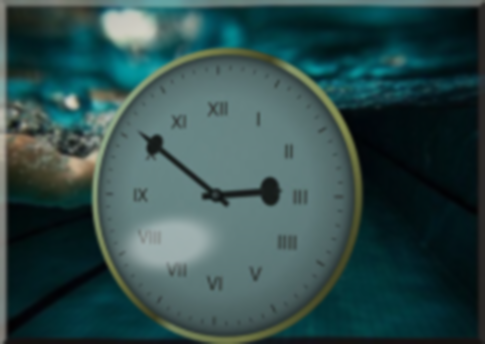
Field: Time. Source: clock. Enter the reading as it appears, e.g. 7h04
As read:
2h51
